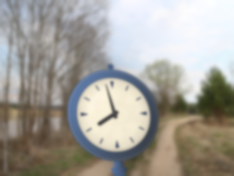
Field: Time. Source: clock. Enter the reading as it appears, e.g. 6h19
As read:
7h58
